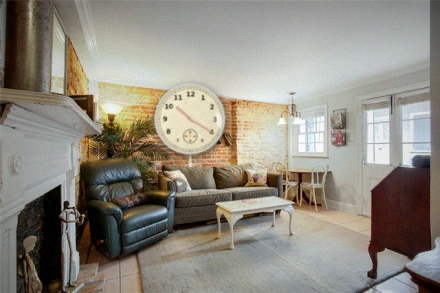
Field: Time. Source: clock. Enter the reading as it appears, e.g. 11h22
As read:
10h20
